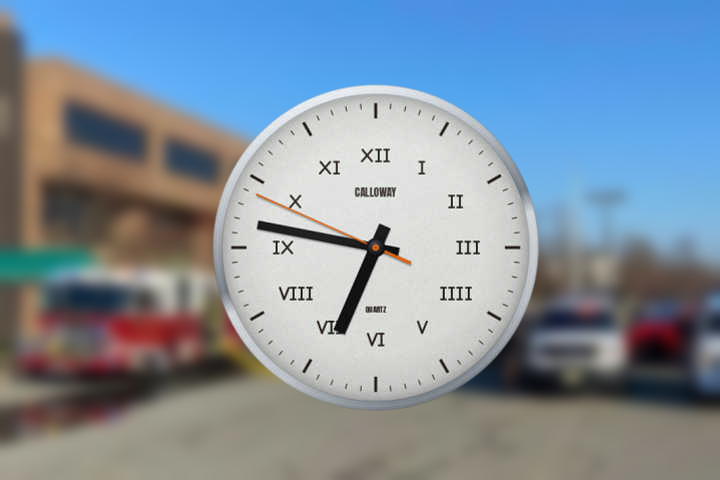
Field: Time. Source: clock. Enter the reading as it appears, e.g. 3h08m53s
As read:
6h46m49s
